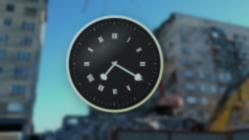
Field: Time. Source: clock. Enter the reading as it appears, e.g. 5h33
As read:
7h20
